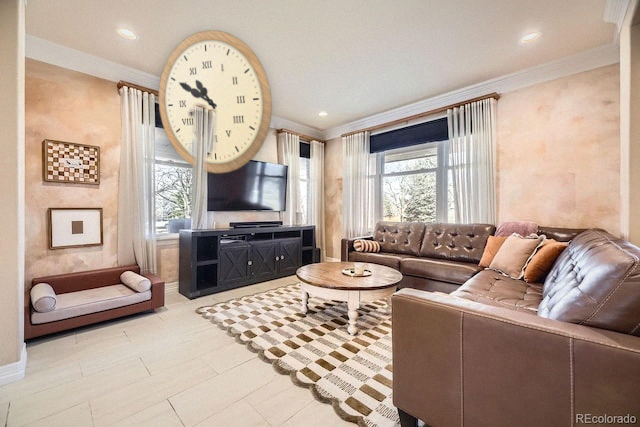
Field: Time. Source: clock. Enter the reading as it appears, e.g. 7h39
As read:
10h50
